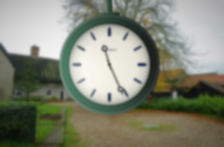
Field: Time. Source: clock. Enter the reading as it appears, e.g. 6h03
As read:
11h26
